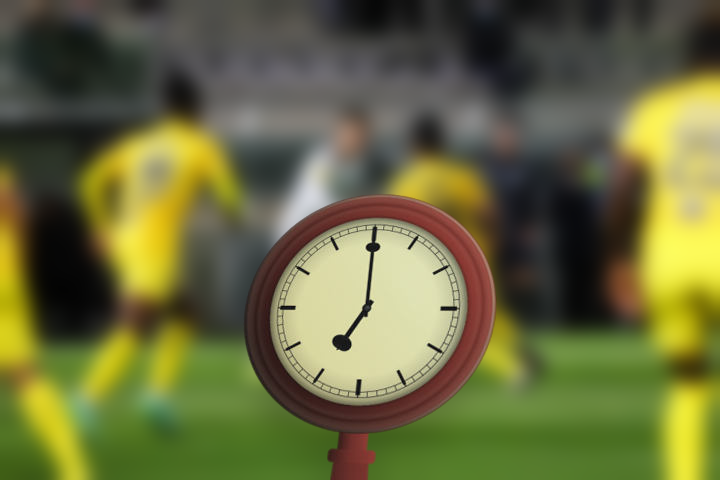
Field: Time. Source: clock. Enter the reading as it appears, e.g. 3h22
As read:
7h00
